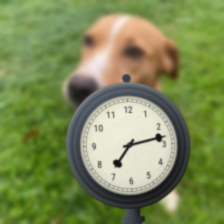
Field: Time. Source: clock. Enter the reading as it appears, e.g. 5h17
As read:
7h13
